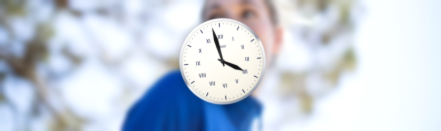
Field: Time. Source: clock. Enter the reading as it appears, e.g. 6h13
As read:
3h58
